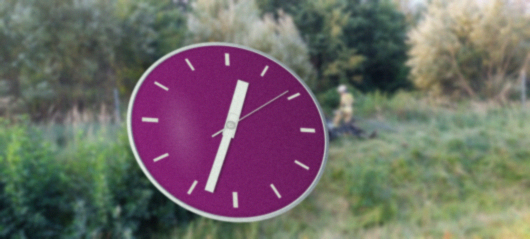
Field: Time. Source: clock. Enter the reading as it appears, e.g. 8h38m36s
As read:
12h33m09s
